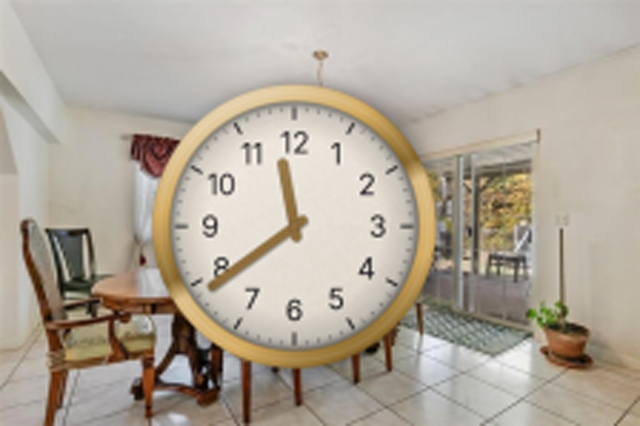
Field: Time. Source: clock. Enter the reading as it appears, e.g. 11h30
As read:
11h39
